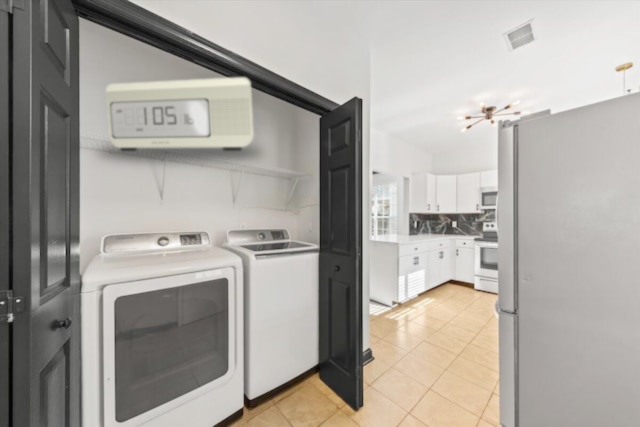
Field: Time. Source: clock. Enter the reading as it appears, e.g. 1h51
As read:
1h05
